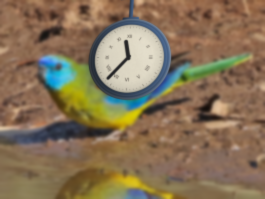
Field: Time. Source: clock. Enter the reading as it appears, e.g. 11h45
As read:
11h37
